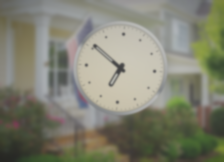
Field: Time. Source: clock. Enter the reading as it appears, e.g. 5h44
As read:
6h51
